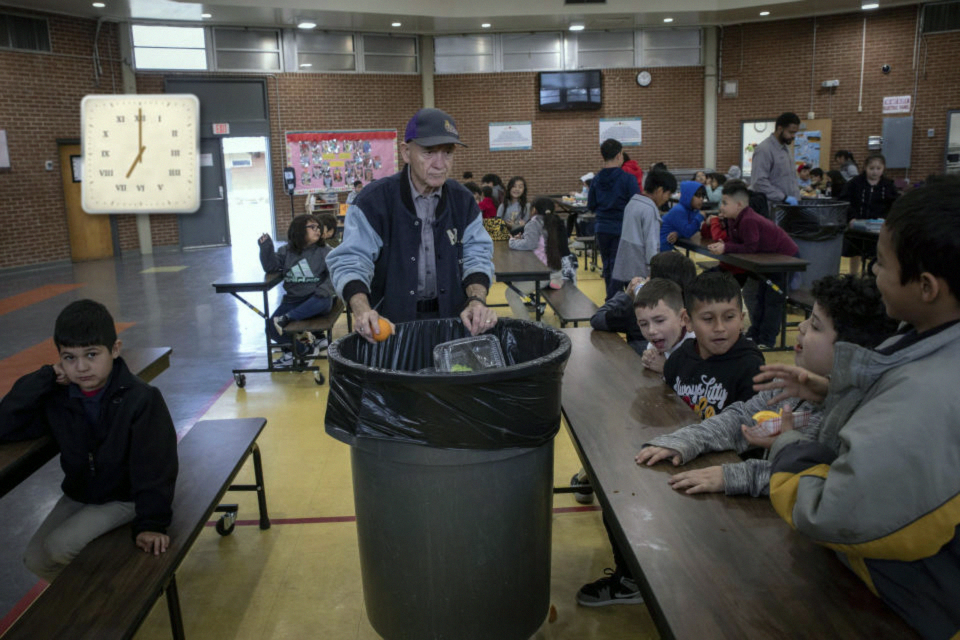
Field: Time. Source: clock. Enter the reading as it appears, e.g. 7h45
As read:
7h00
